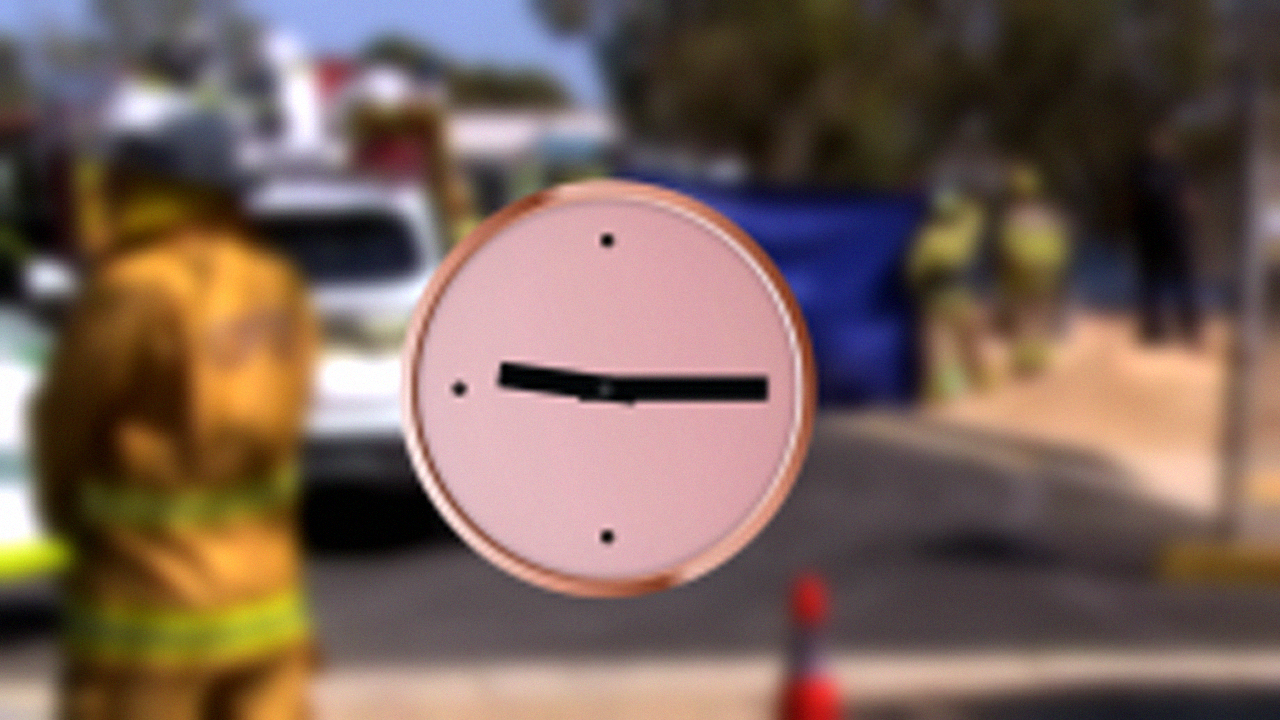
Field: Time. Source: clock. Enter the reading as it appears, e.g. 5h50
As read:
9h15
